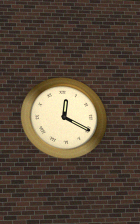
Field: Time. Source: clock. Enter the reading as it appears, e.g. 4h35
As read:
12h20
